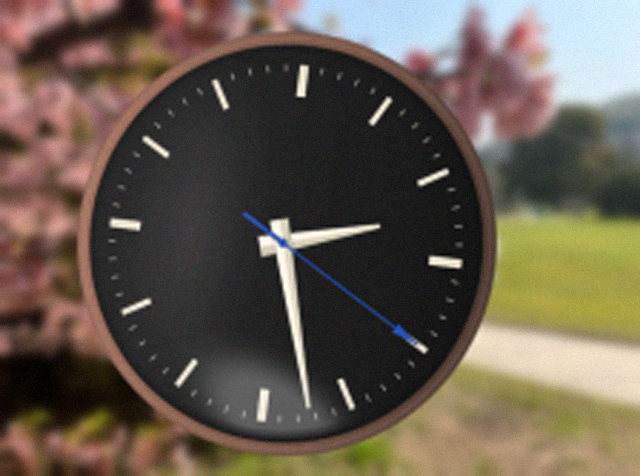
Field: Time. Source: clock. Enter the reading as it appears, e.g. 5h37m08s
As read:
2h27m20s
